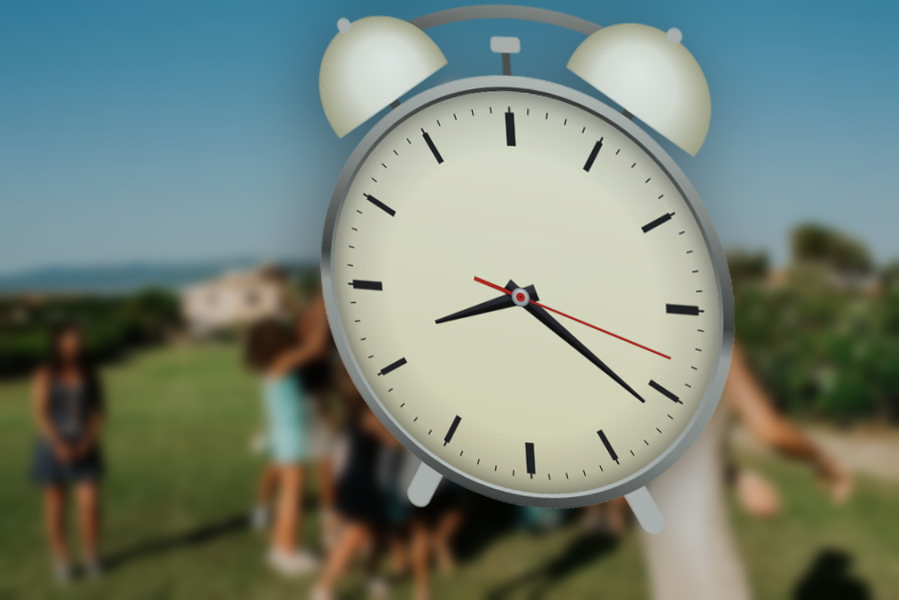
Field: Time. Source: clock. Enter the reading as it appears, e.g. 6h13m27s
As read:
8h21m18s
